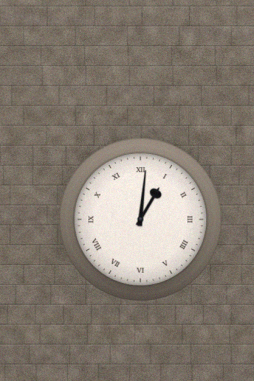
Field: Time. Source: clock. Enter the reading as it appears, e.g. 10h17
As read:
1h01
